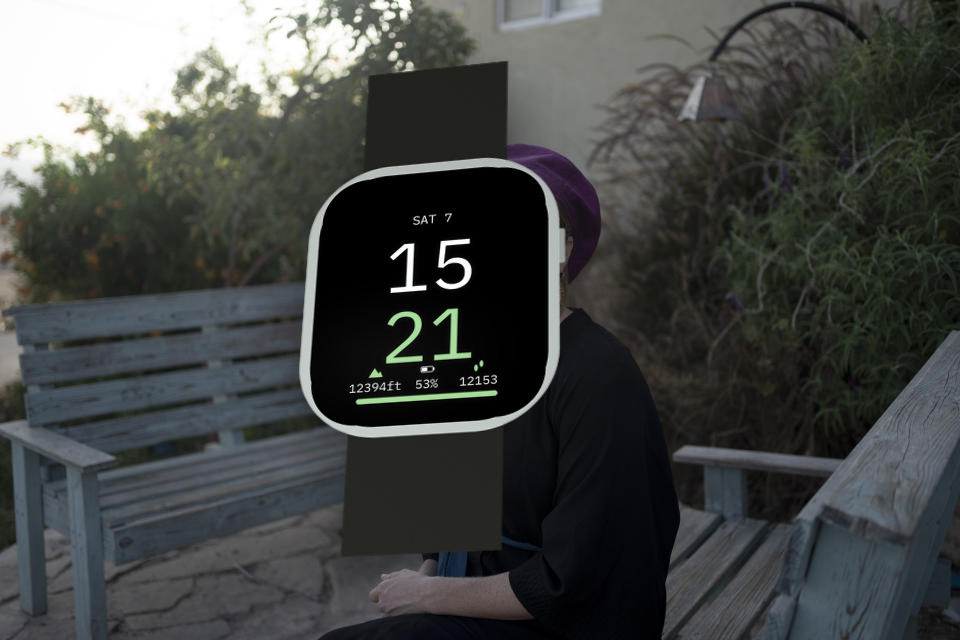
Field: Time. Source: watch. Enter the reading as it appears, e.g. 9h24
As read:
15h21
